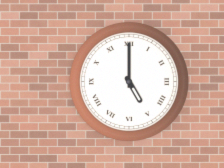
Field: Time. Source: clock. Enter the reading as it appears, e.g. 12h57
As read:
5h00
